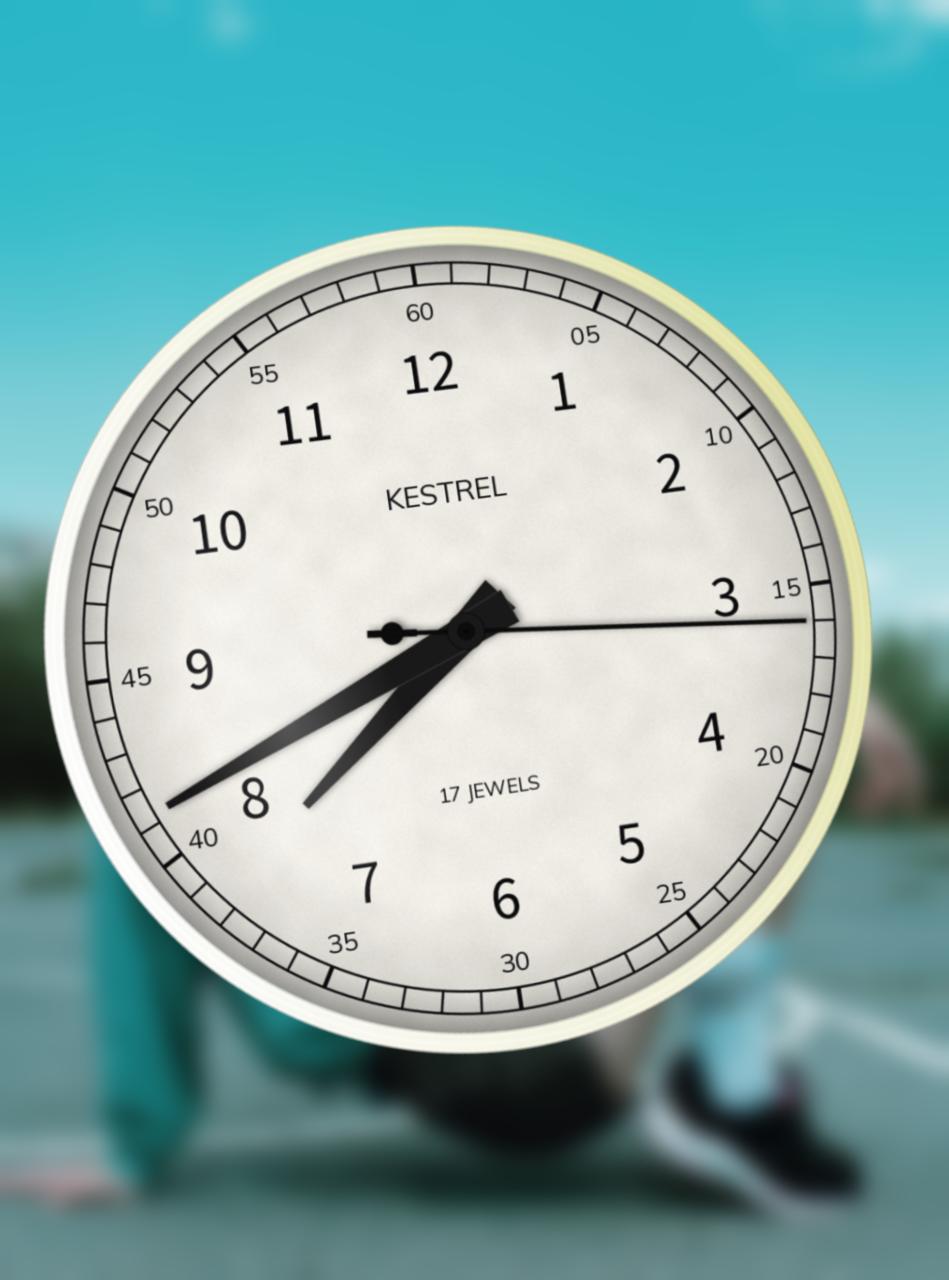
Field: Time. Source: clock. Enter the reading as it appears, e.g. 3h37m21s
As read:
7h41m16s
